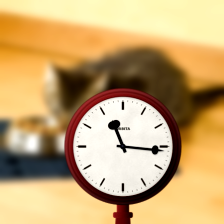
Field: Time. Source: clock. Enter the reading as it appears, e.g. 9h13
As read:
11h16
